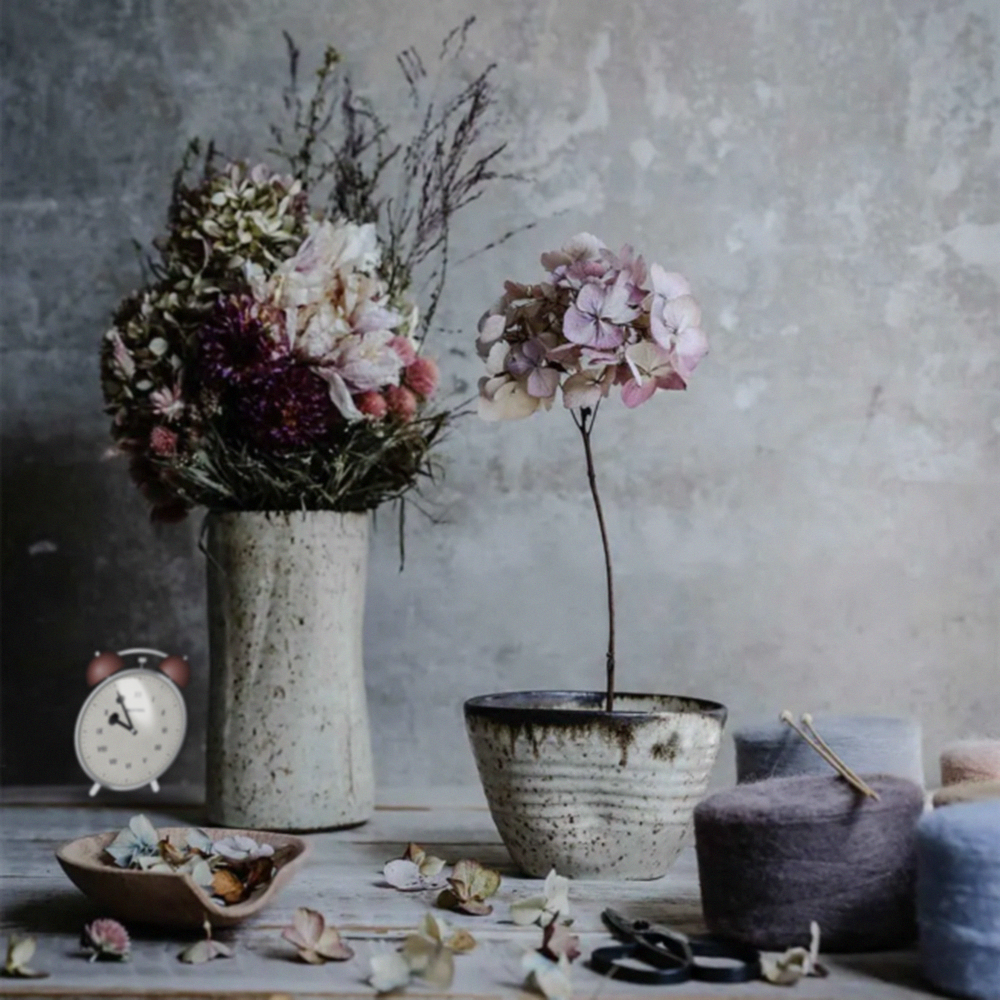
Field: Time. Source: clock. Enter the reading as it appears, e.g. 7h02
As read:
9h55
